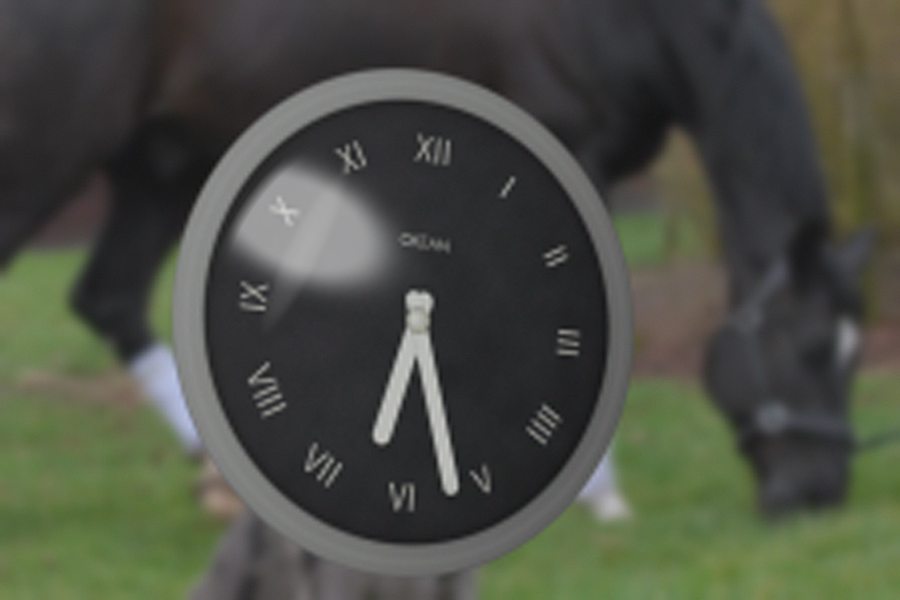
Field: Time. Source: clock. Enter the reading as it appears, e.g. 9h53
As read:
6h27
